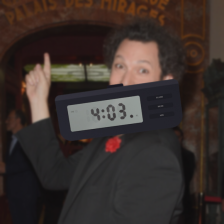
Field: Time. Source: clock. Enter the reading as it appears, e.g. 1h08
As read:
4h03
